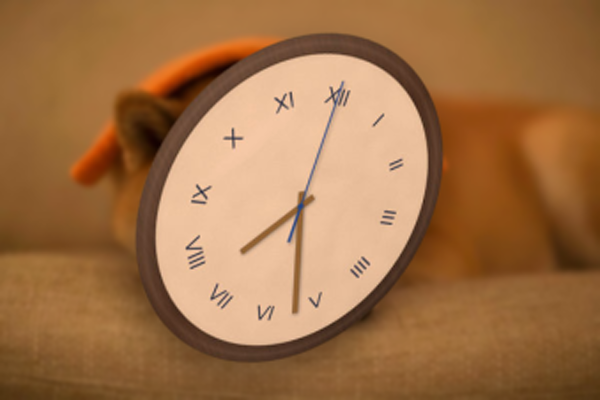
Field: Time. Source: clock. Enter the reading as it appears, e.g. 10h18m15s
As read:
7h27m00s
